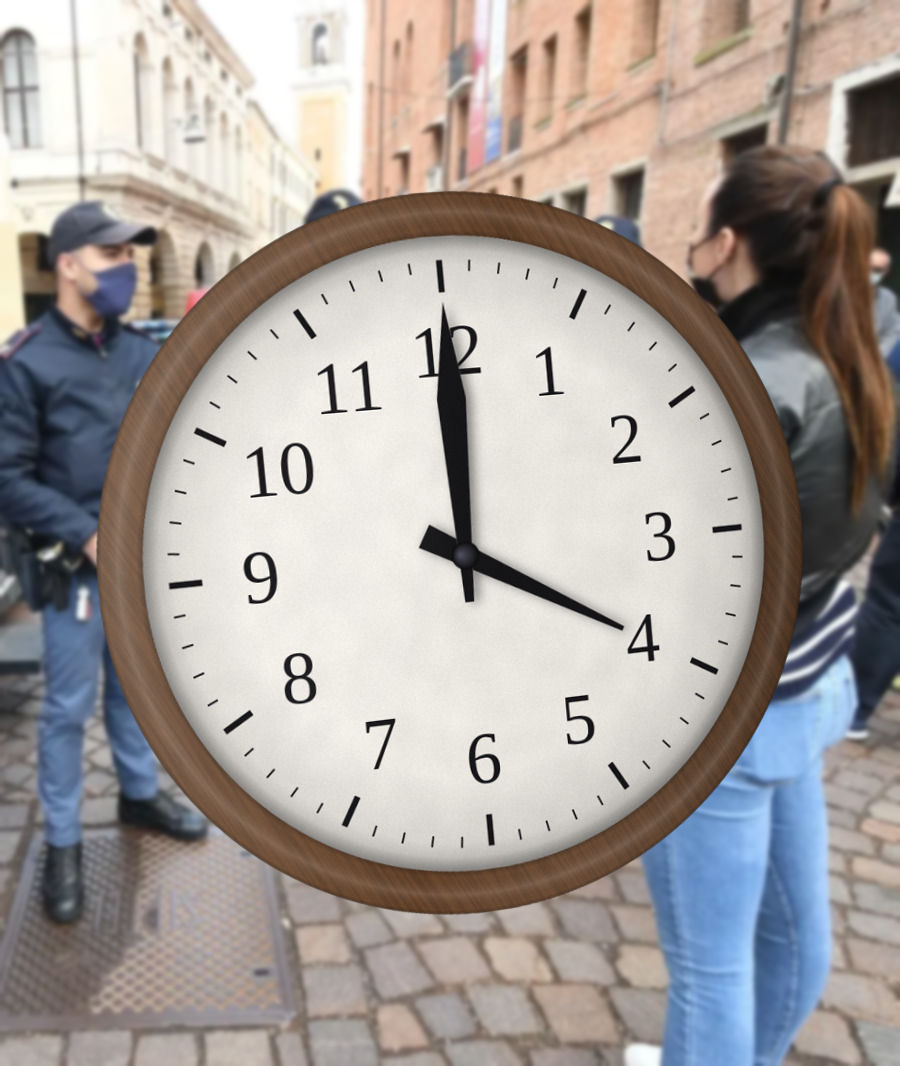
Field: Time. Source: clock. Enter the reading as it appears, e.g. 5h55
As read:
4h00
